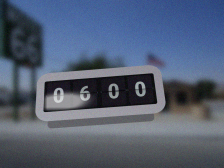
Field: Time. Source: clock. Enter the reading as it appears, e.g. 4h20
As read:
6h00
